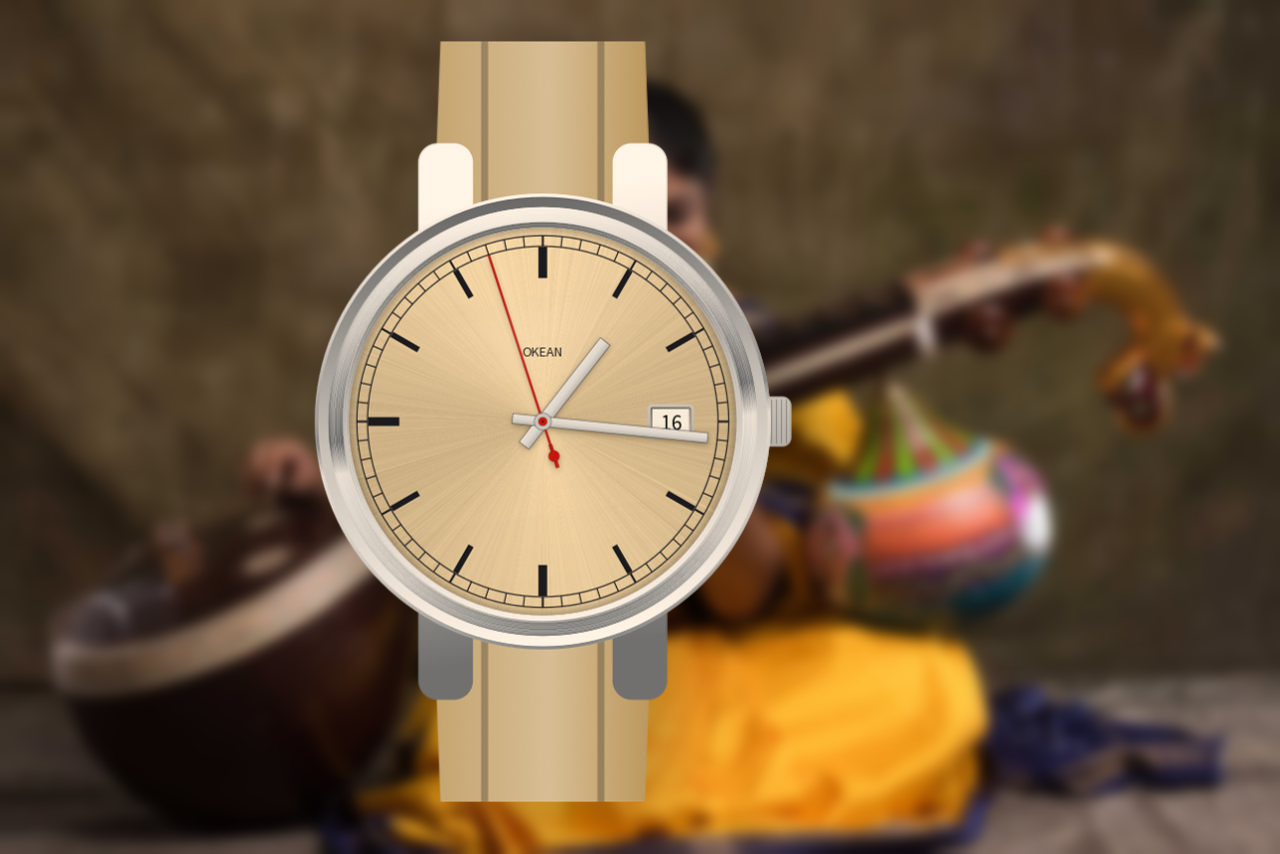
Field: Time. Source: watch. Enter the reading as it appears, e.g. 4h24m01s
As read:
1h15m57s
